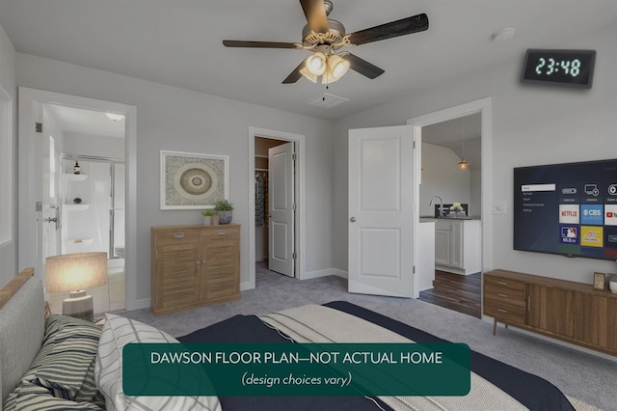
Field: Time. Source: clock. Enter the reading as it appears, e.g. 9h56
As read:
23h48
